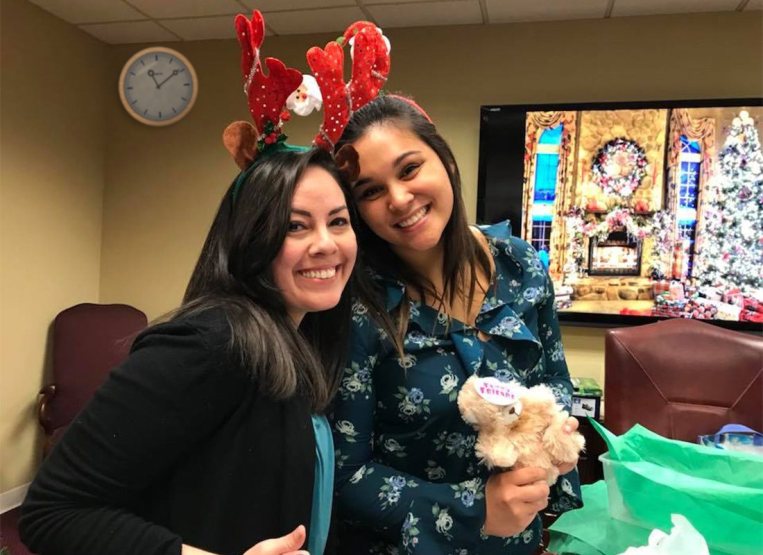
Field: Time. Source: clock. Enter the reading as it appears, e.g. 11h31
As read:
11h09
